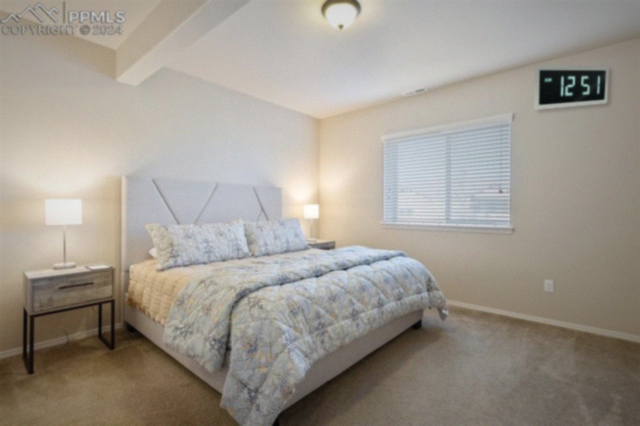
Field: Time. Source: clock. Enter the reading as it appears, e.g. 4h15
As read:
12h51
